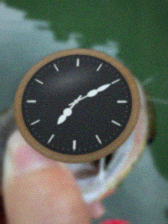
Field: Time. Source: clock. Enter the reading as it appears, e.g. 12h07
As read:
7h10
